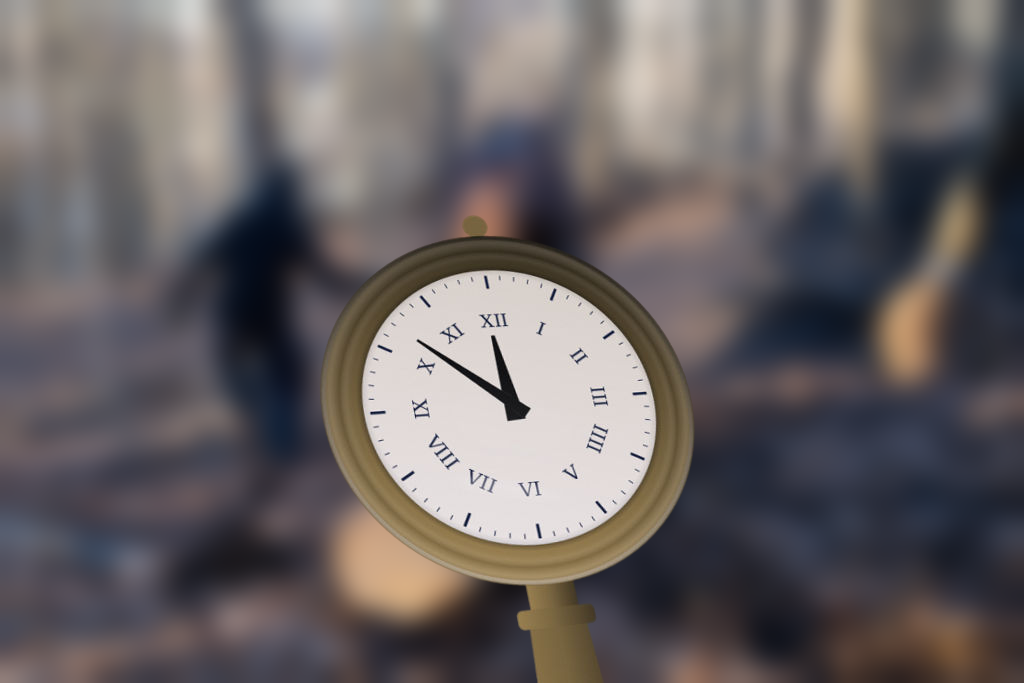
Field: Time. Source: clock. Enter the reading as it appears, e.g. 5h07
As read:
11h52
